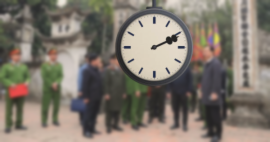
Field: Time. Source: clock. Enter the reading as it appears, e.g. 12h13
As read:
2h11
